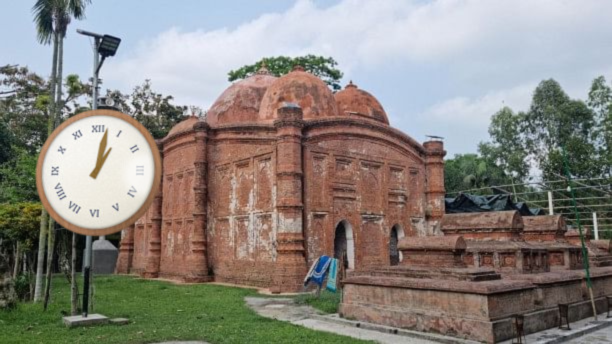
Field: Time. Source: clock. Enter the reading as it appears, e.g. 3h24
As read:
1h02
